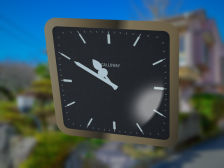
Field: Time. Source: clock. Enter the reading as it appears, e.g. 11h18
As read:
10h50
